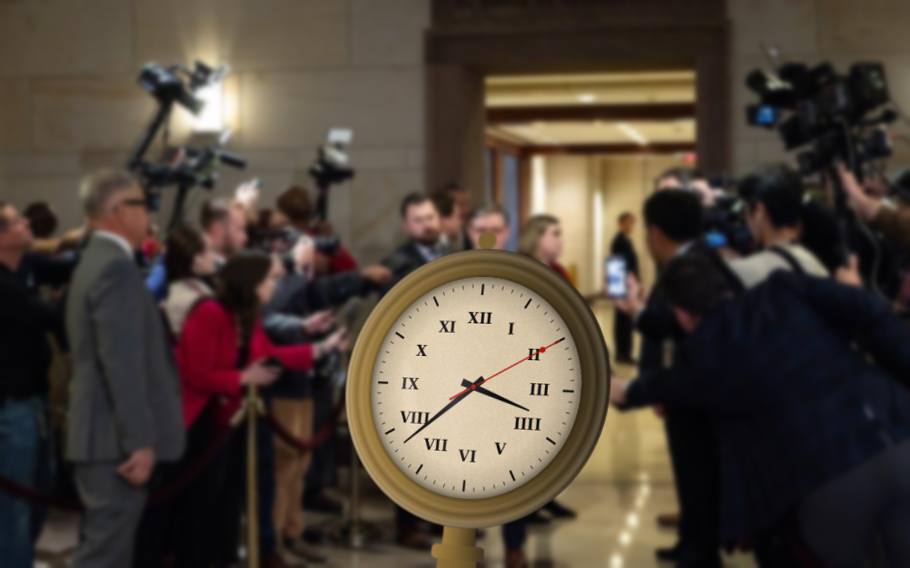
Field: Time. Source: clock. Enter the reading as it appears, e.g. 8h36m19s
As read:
3h38m10s
